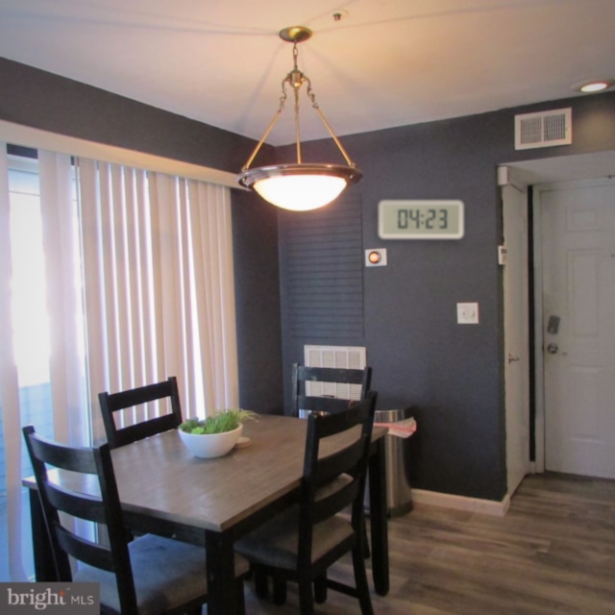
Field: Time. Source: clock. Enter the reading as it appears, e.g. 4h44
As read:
4h23
